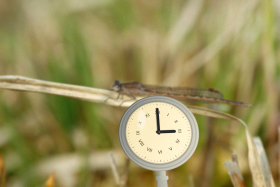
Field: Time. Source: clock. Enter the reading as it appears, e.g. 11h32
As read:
3h00
